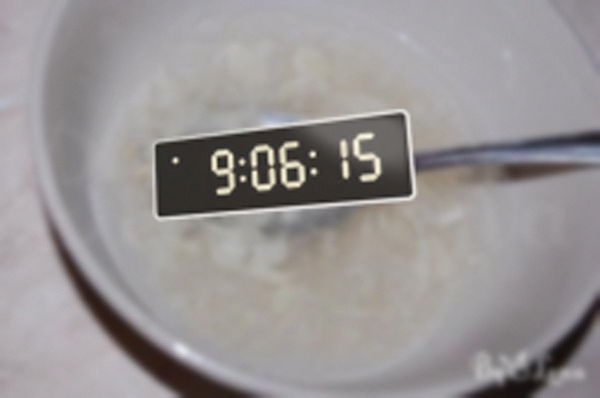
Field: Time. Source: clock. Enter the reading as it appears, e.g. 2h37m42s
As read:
9h06m15s
